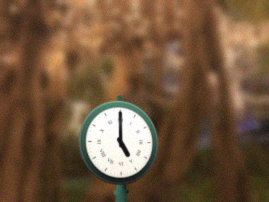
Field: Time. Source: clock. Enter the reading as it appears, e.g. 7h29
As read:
5h00
